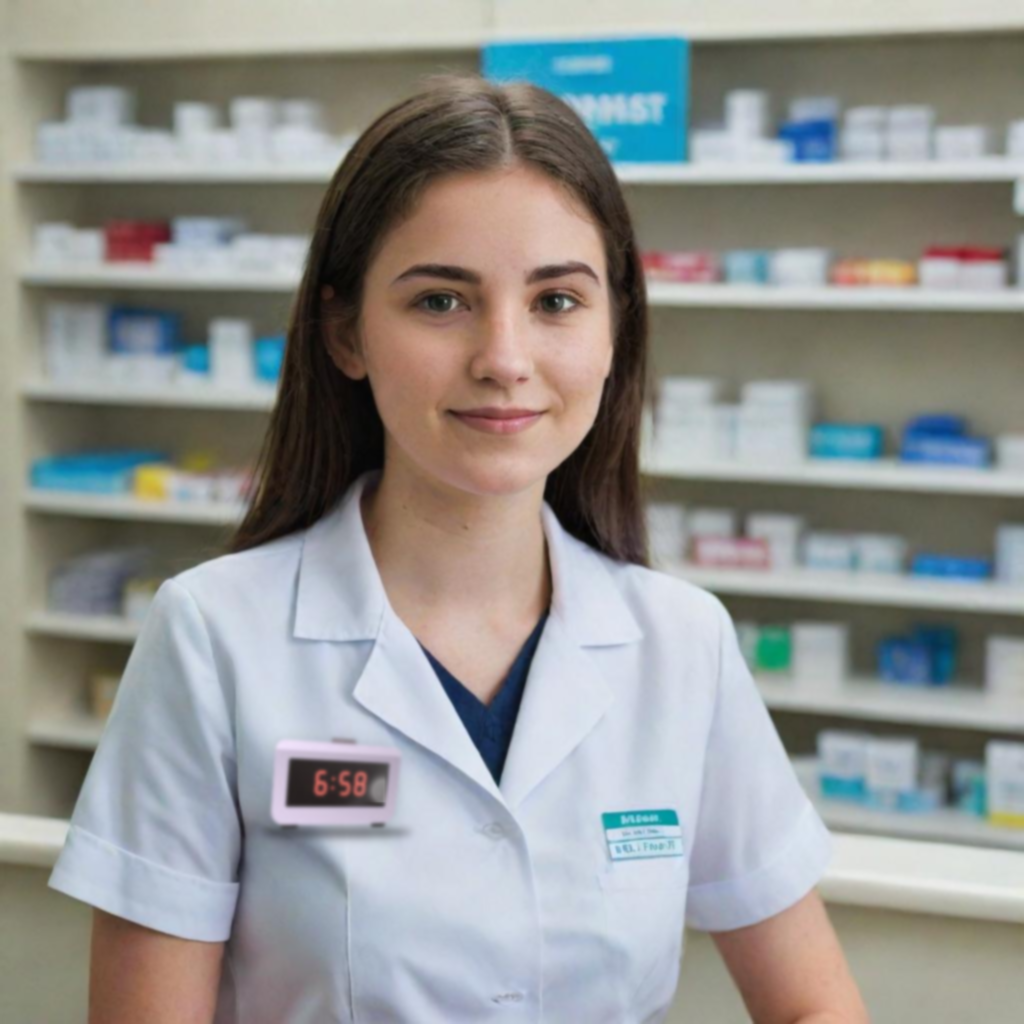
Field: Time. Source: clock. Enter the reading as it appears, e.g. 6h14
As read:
6h58
